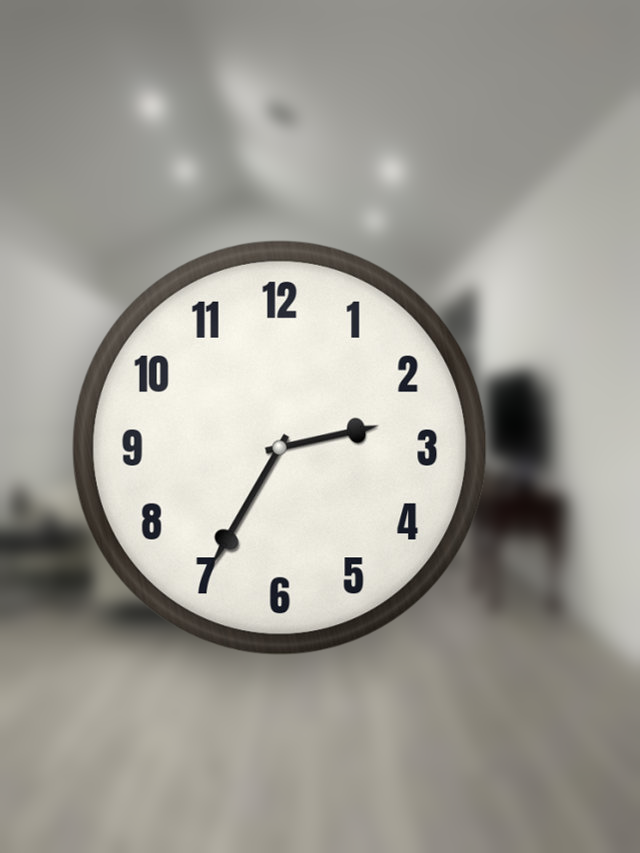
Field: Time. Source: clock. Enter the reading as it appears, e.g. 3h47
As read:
2h35
